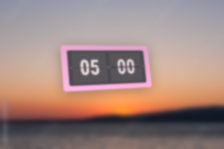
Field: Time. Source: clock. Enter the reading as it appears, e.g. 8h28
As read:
5h00
